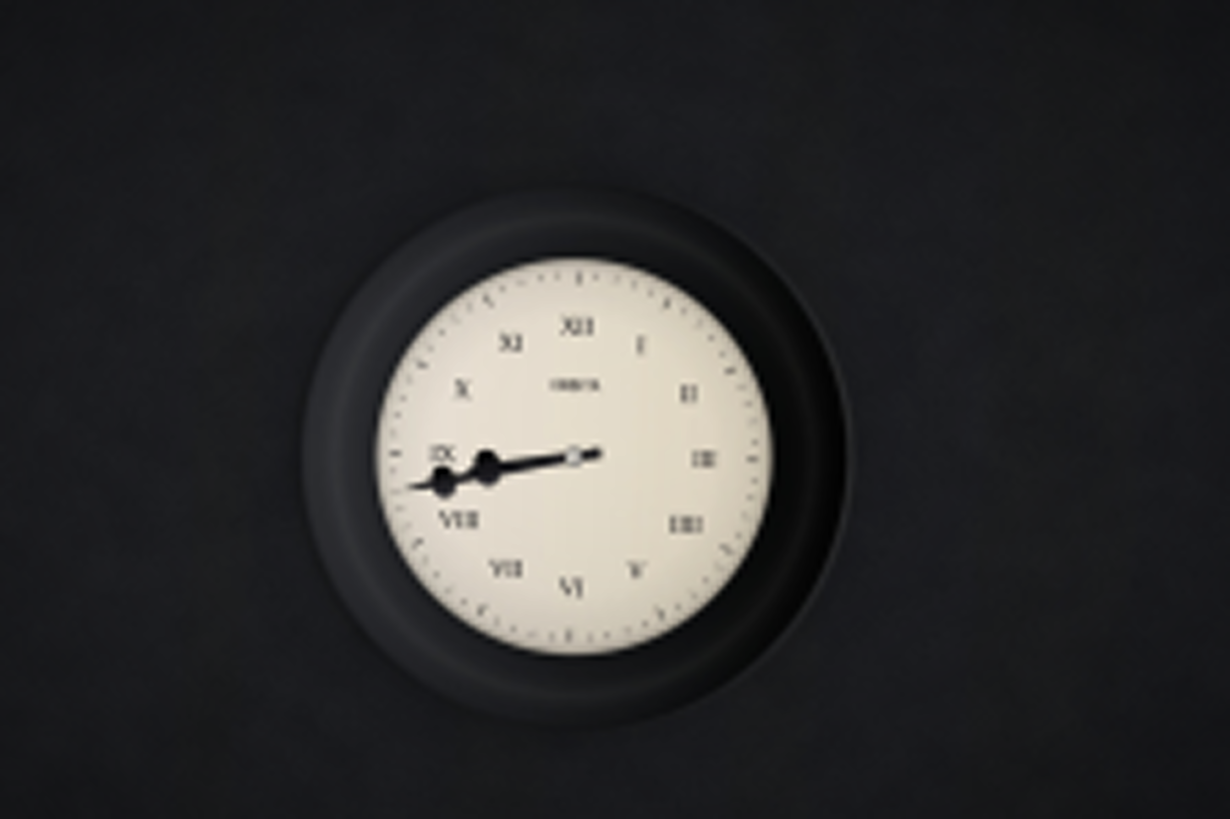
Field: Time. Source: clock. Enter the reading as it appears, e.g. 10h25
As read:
8h43
